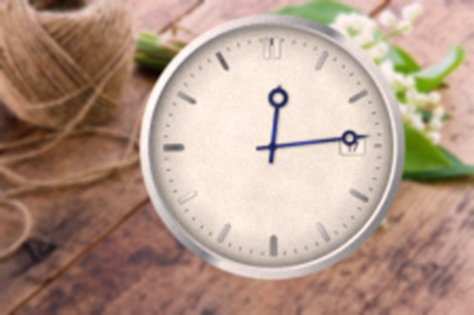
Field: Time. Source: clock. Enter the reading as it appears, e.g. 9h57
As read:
12h14
